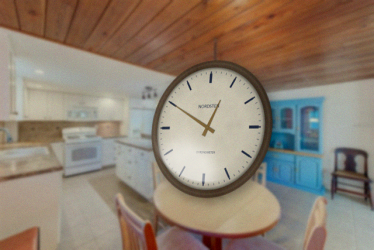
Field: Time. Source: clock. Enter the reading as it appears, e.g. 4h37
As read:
12h50
